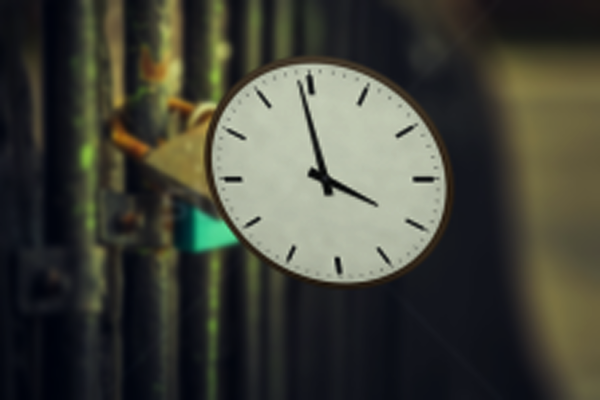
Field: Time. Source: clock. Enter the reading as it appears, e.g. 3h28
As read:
3h59
